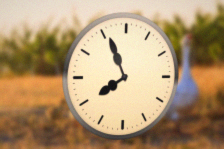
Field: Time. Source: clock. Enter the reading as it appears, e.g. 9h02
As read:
7h56
